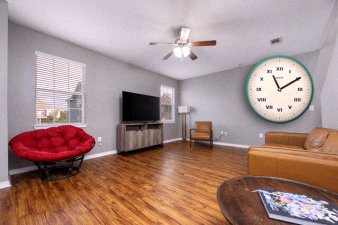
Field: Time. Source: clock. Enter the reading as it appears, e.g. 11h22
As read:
11h10
